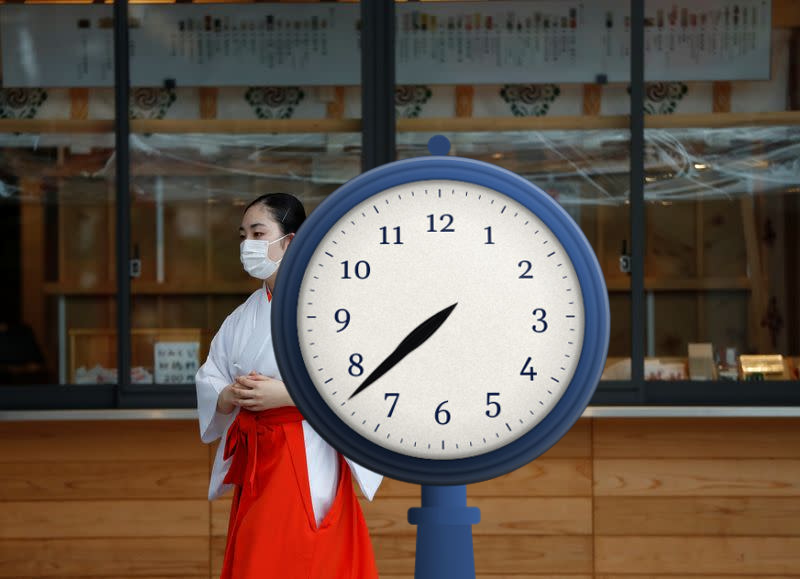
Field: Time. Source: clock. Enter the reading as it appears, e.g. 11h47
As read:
7h38
